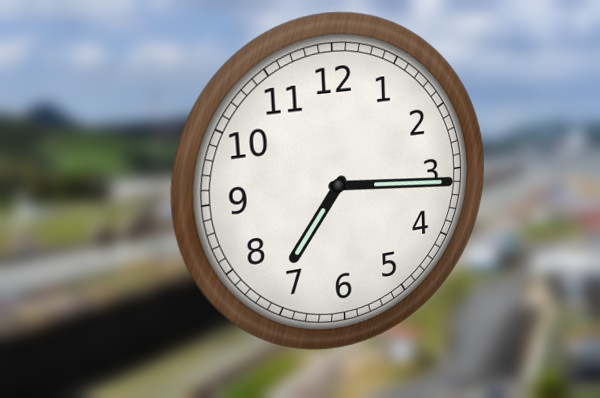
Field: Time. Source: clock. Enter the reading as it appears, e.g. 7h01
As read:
7h16
